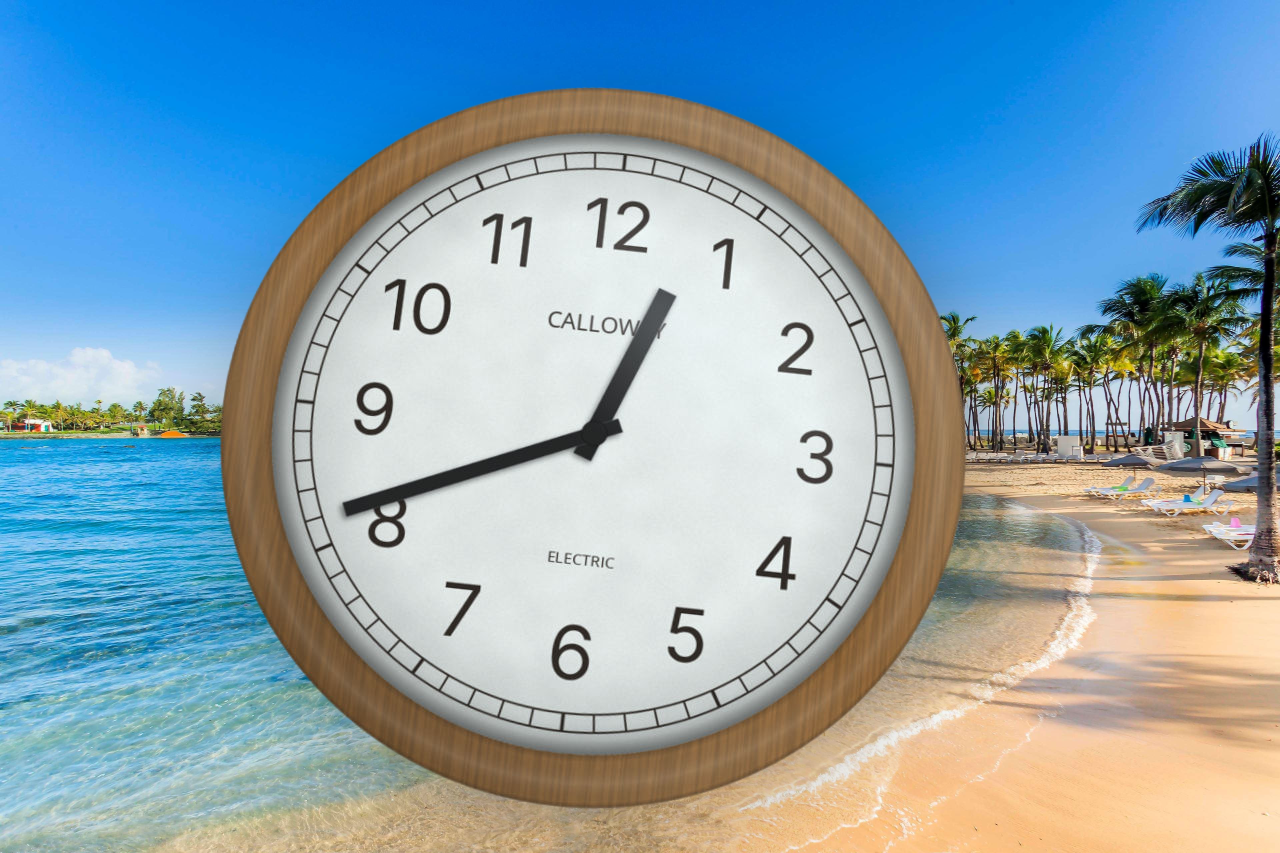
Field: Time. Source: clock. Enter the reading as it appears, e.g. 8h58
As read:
12h41
